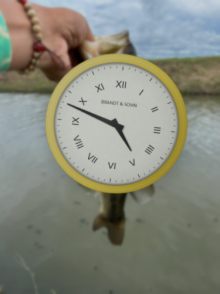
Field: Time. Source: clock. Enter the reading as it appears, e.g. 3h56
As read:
4h48
